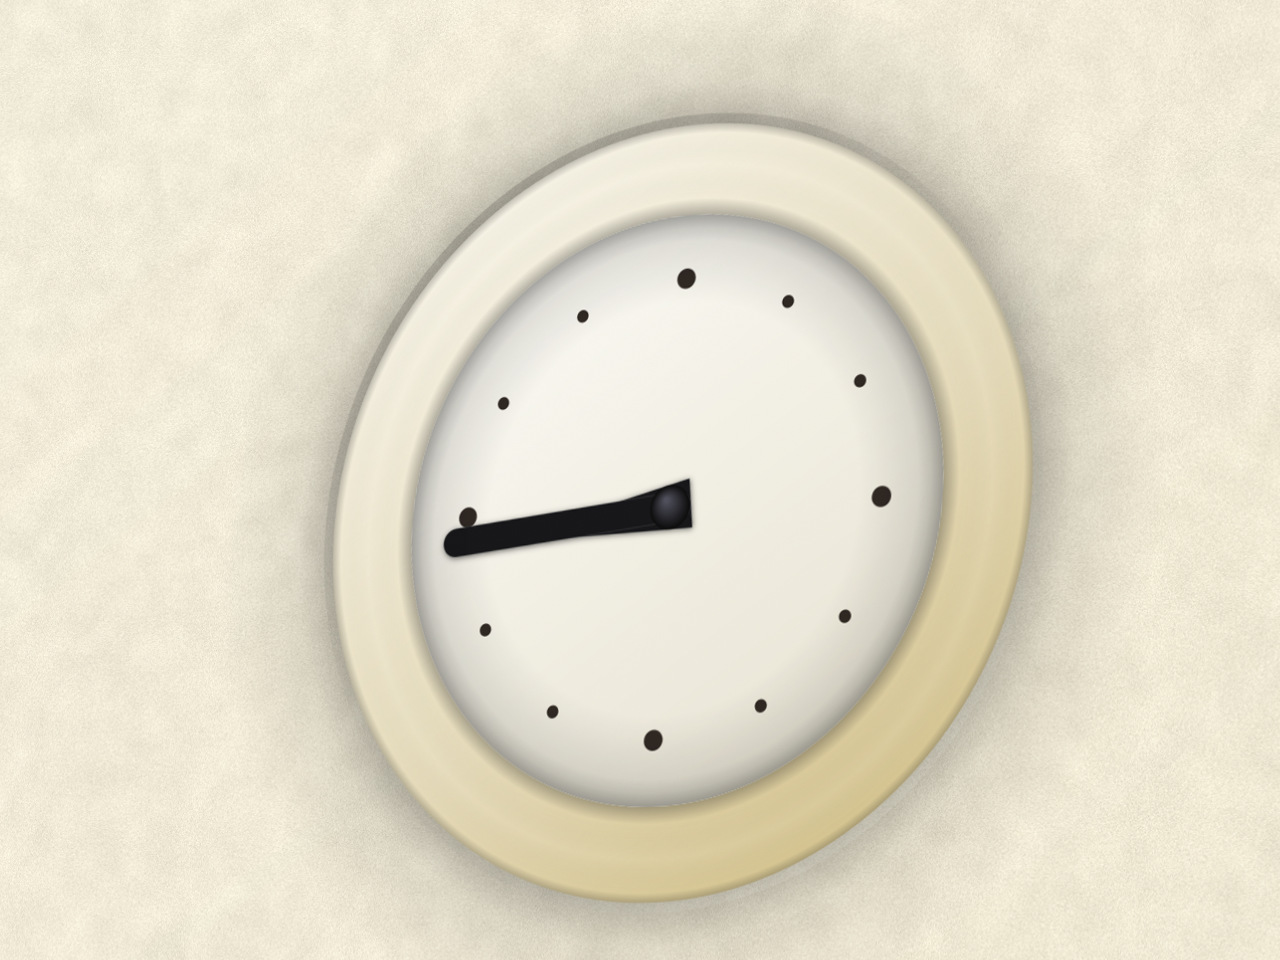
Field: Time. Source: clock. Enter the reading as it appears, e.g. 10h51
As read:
8h44
